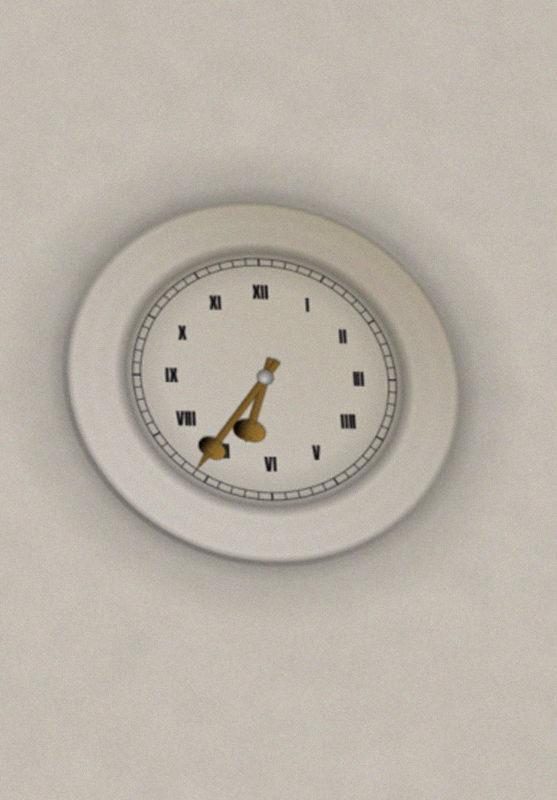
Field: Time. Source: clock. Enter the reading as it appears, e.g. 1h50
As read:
6h36
